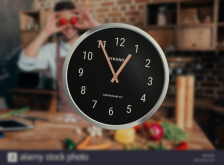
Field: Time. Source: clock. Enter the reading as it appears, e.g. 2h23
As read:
12h55
